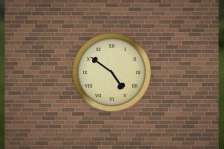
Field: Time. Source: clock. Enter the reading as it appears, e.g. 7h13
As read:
4h51
